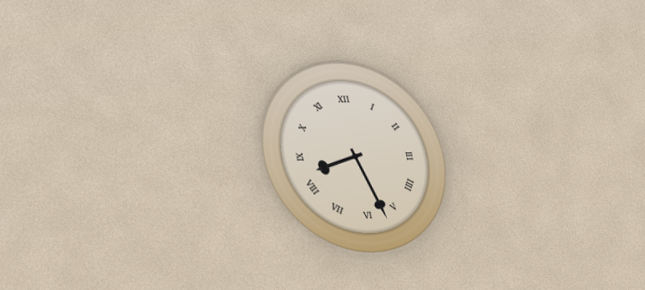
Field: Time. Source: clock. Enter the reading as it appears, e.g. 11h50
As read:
8h27
